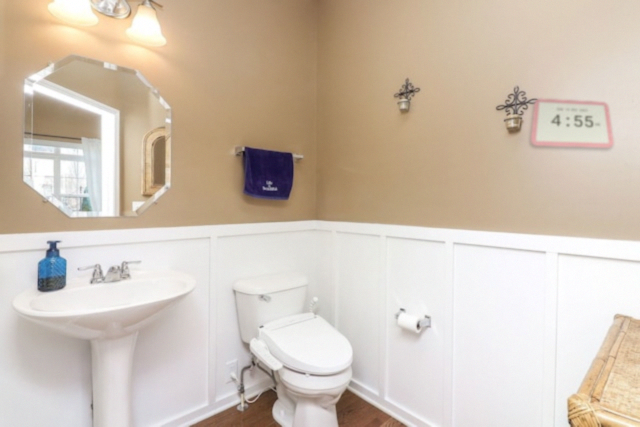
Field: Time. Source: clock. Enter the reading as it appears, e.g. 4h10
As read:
4h55
